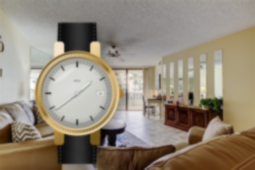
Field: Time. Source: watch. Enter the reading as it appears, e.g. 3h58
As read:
1h39
